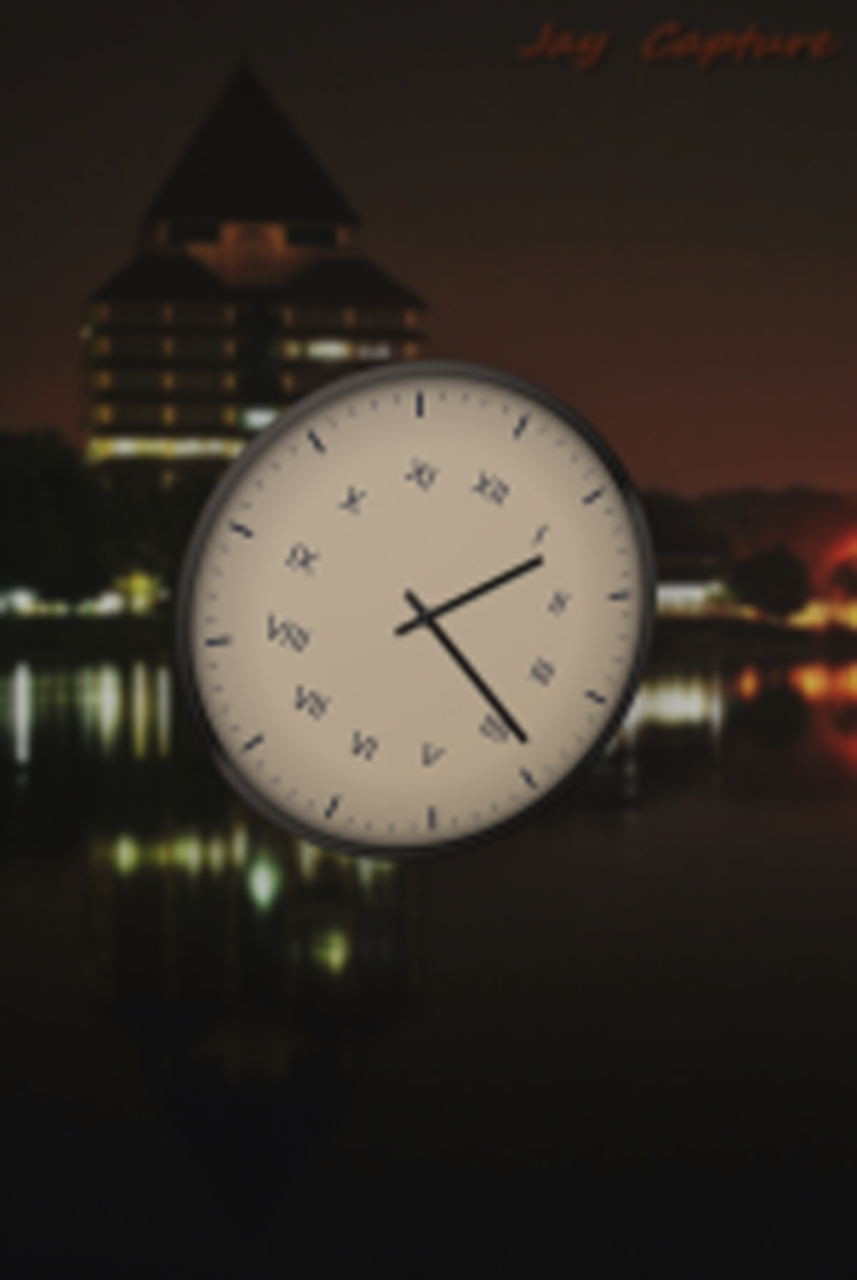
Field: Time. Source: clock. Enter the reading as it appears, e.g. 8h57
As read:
1h19
